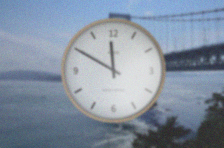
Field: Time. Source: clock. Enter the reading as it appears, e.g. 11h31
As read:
11h50
